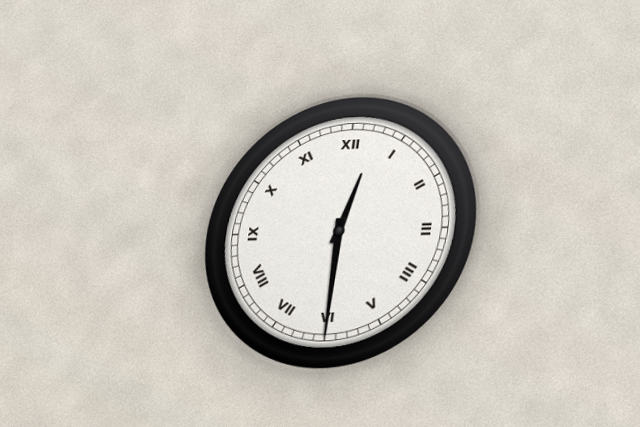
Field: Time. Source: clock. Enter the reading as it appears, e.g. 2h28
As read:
12h30
